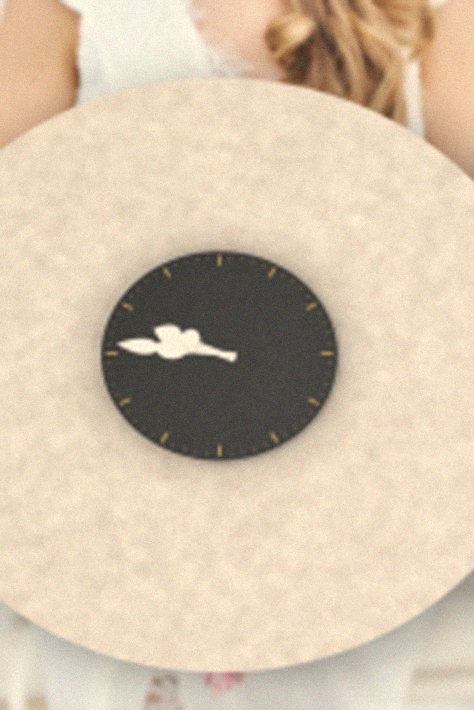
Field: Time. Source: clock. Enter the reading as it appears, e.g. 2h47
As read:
9h46
